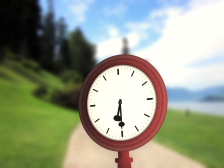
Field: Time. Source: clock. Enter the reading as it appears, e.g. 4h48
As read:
6h30
